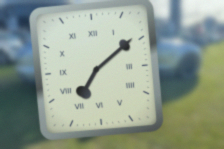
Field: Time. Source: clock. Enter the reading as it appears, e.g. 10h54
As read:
7h09
